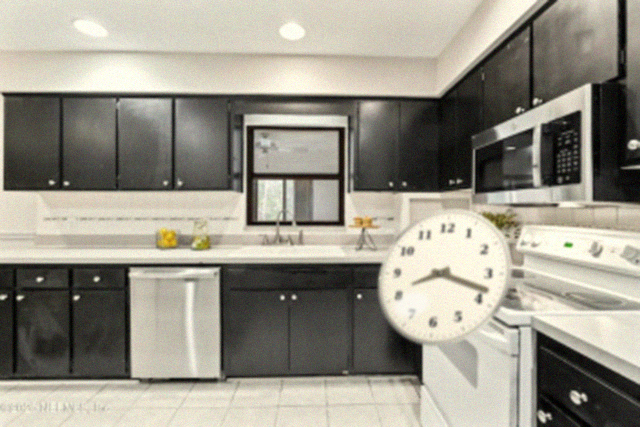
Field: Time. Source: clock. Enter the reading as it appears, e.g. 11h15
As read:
8h18
